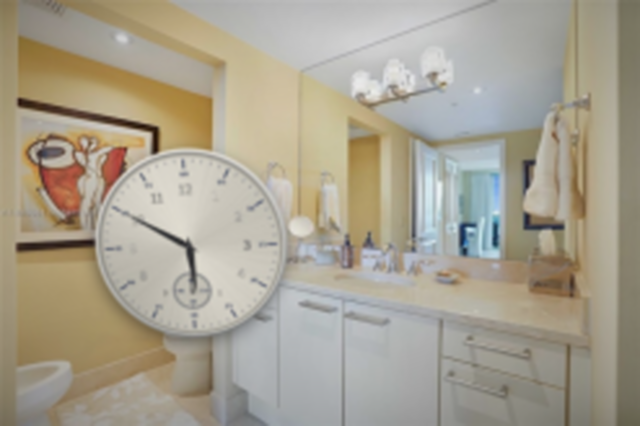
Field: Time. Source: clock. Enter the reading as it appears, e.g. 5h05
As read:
5h50
